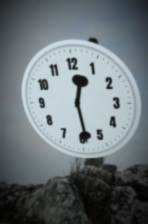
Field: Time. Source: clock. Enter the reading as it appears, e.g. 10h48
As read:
12h29
